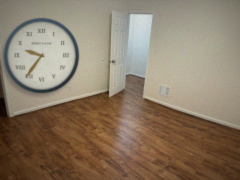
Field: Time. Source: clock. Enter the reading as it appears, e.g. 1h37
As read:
9h36
